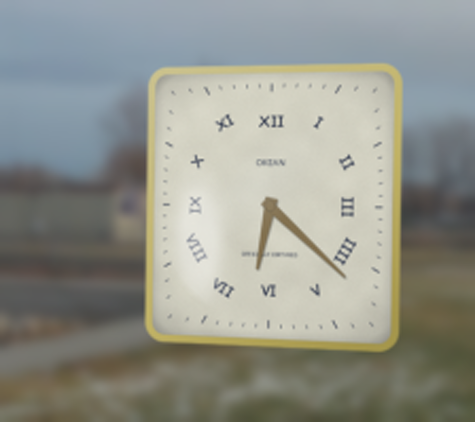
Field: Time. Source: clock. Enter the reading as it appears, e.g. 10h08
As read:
6h22
